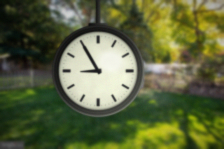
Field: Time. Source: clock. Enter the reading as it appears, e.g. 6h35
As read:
8h55
